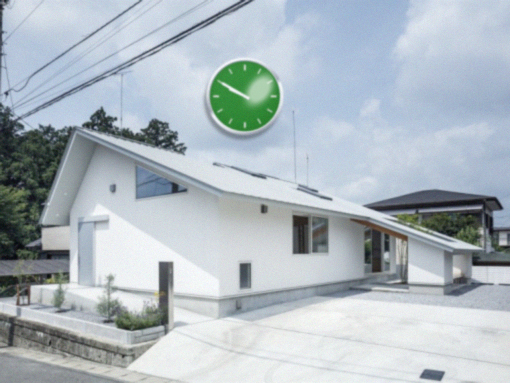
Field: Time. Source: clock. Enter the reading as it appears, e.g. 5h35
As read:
9h50
